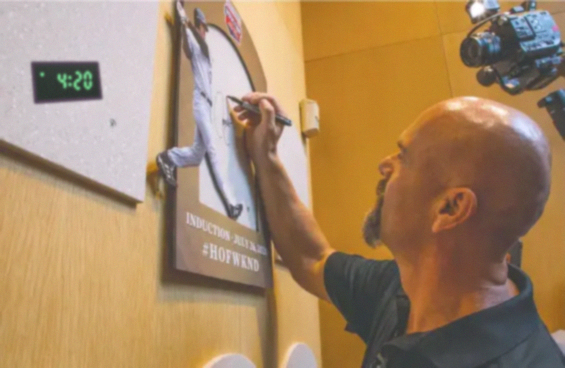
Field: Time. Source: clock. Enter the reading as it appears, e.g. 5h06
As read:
4h20
